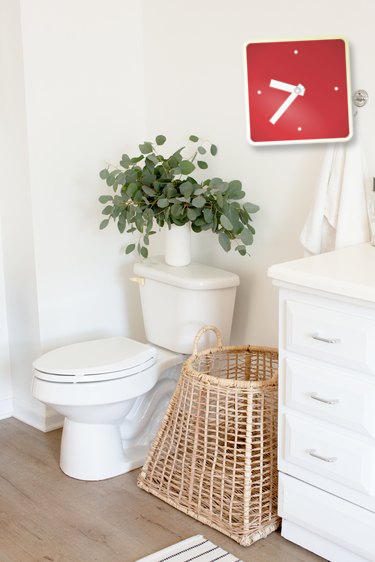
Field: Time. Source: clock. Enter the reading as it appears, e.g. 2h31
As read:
9h37
